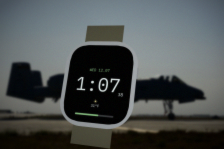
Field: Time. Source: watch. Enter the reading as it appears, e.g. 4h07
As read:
1h07
